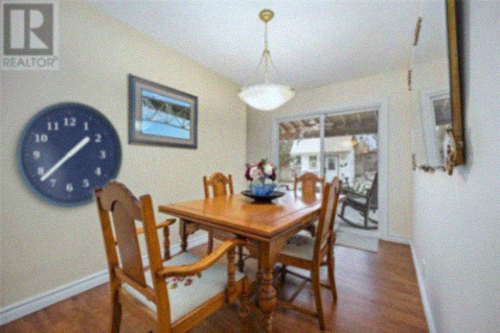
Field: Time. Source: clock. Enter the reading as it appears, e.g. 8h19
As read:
1h38
